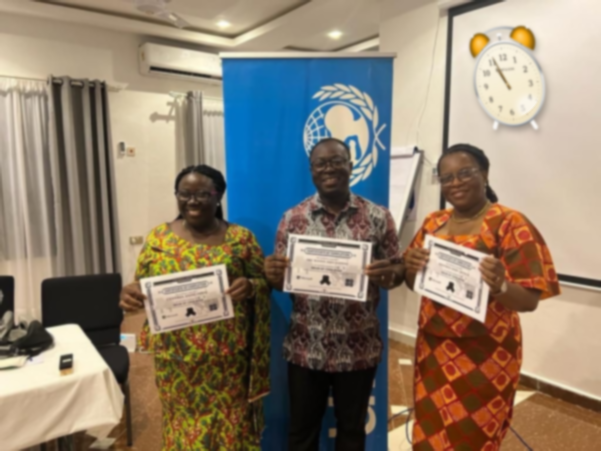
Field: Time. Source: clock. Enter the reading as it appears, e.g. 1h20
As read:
10h56
